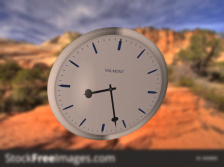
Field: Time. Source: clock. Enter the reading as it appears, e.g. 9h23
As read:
8h27
